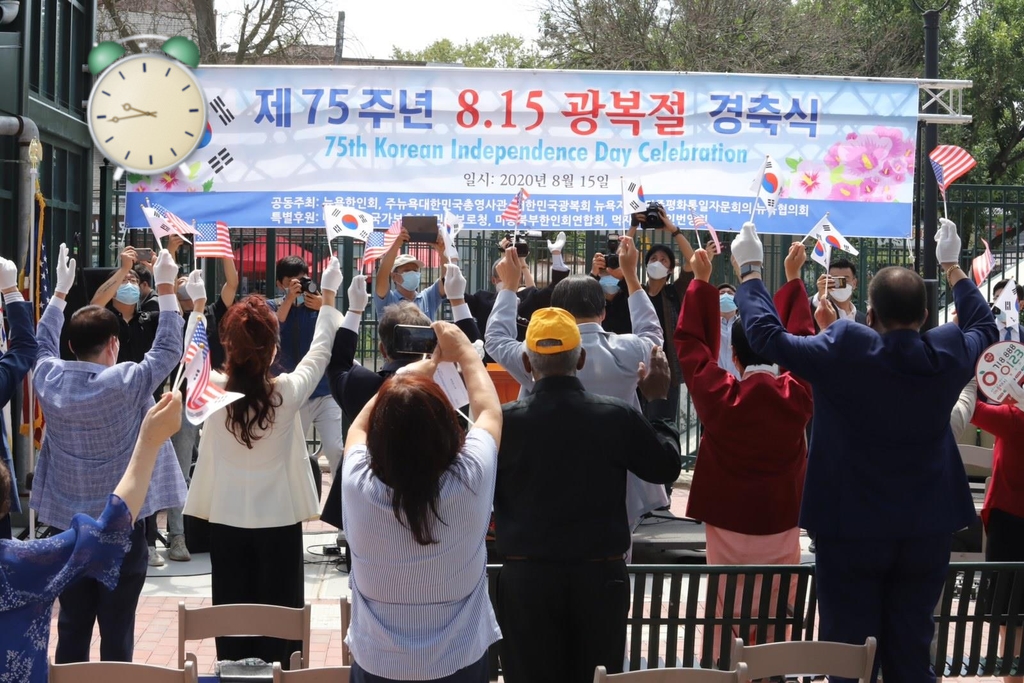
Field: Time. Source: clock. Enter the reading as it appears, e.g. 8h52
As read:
9h44
